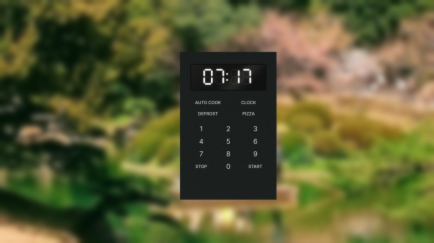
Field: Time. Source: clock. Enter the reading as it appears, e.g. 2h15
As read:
7h17
